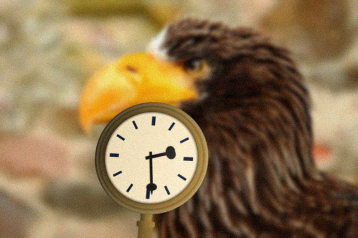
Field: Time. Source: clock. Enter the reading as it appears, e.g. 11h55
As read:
2h29
